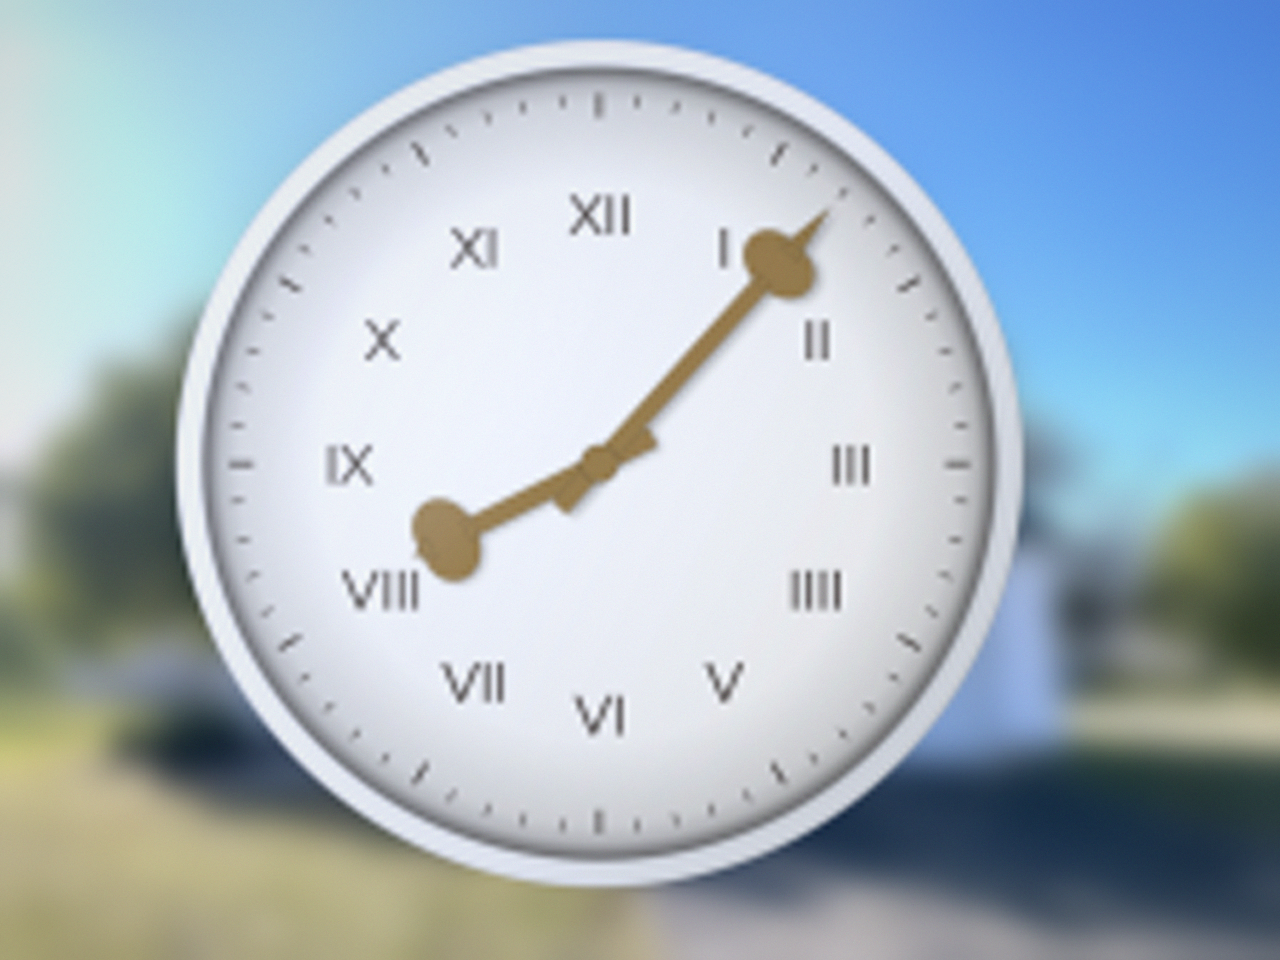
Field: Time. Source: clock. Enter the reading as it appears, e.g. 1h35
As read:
8h07
